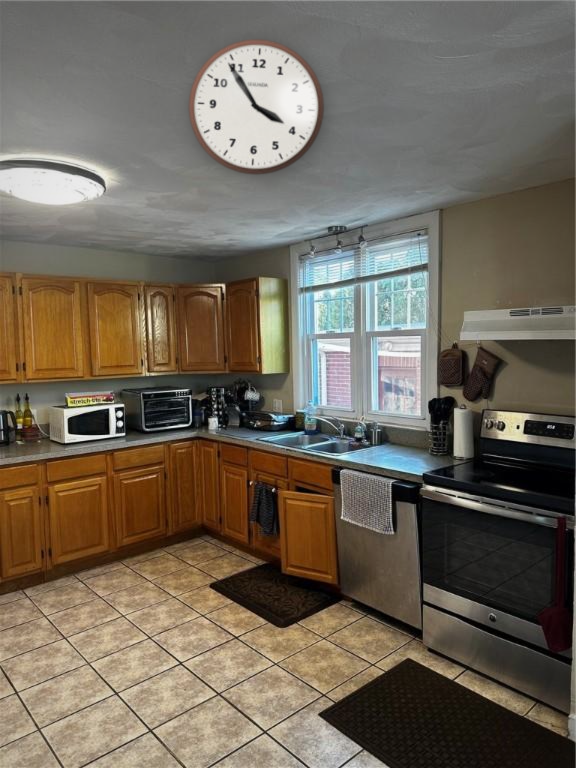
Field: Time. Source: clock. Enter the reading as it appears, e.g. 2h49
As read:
3h54
